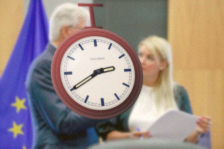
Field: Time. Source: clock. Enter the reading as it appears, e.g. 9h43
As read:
2h40
